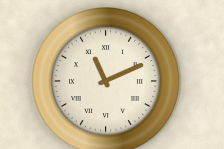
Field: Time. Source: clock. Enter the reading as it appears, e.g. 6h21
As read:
11h11
